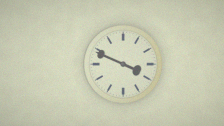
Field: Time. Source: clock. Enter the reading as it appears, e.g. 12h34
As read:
3h49
